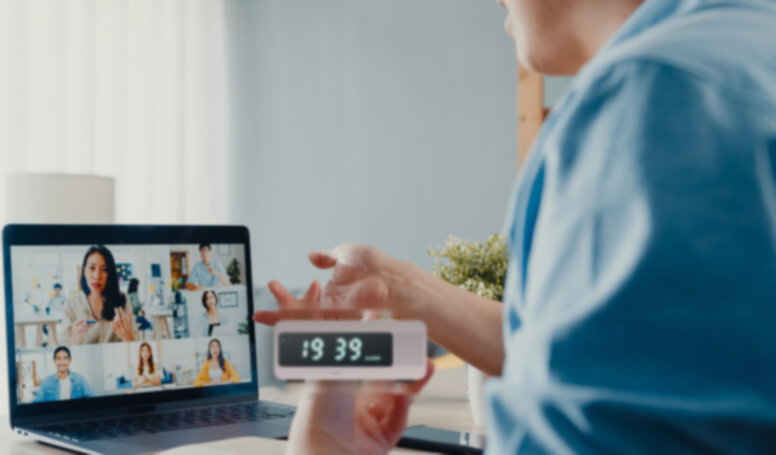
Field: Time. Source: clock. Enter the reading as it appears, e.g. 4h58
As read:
19h39
